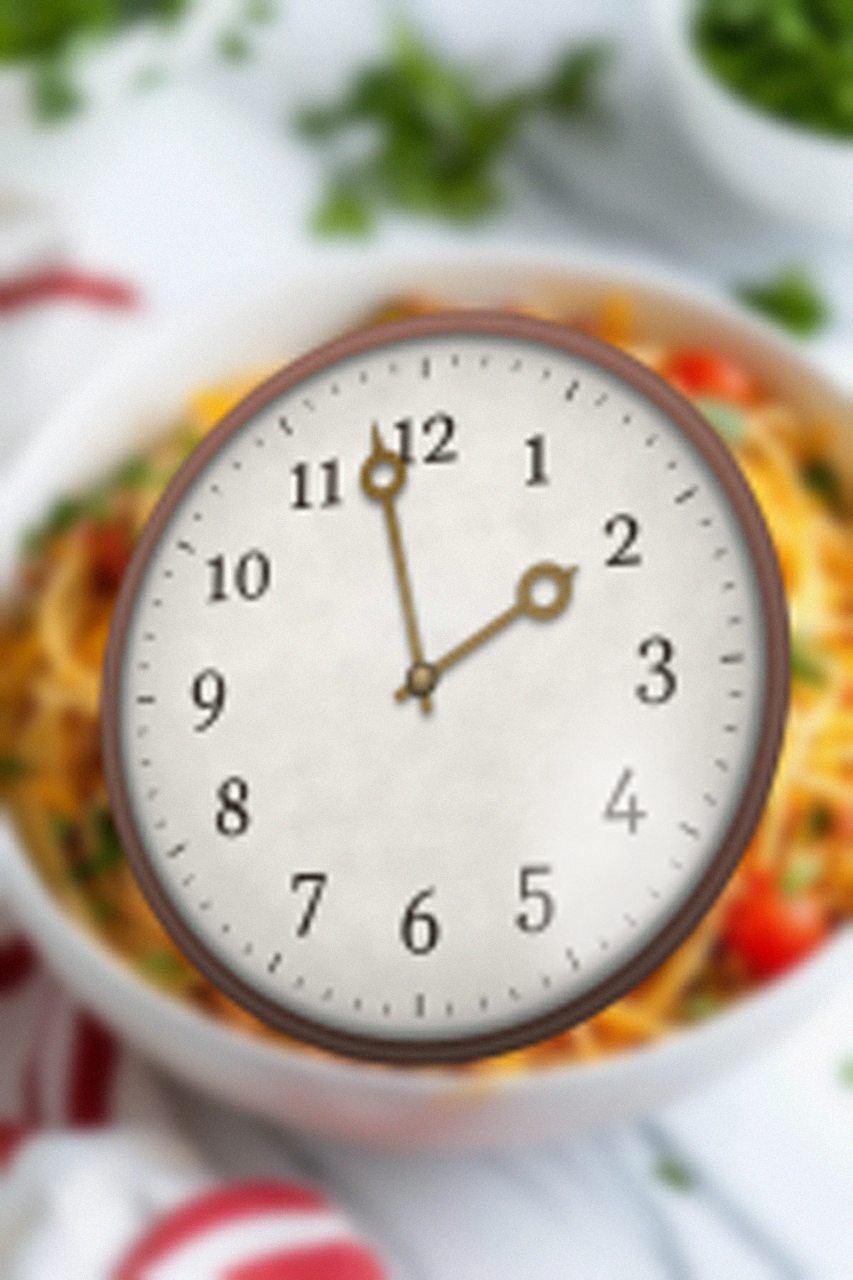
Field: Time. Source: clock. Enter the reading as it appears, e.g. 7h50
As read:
1h58
